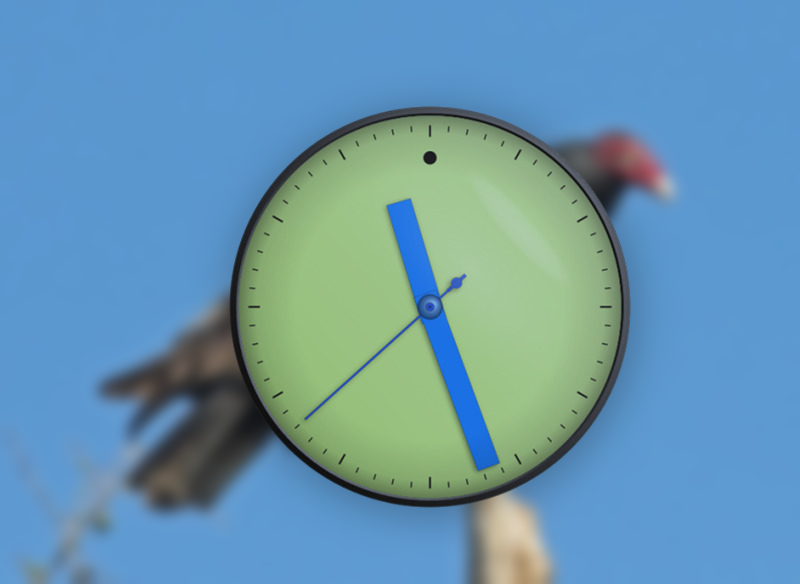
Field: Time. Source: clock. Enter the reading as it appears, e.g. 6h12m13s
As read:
11h26m38s
